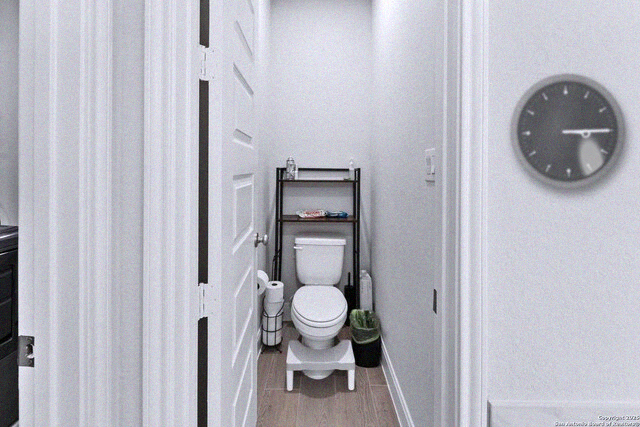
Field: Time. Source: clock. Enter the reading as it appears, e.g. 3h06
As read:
3h15
